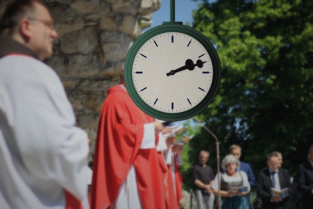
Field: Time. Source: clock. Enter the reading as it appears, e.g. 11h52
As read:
2h12
